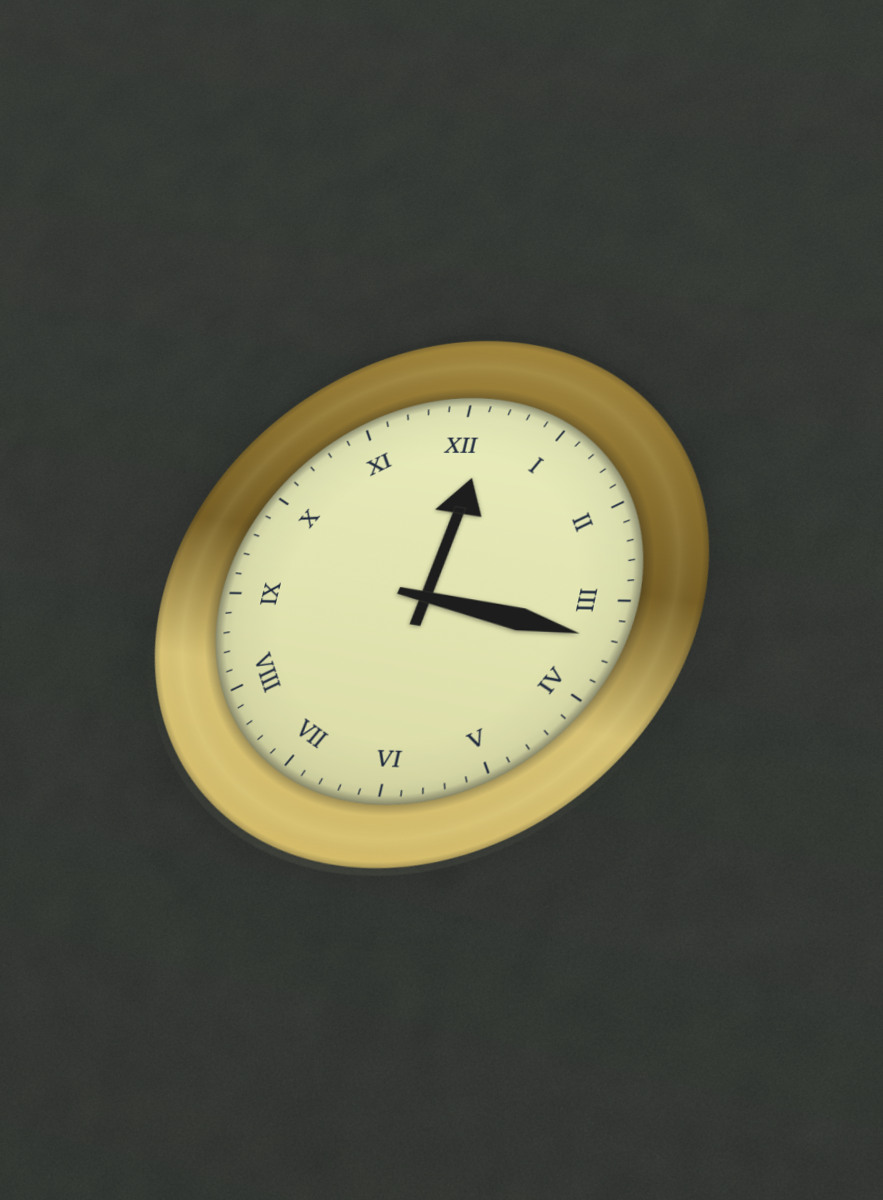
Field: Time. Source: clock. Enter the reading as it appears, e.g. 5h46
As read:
12h17
